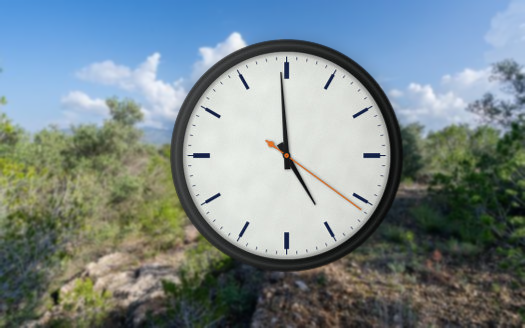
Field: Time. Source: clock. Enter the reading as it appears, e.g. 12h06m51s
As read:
4h59m21s
